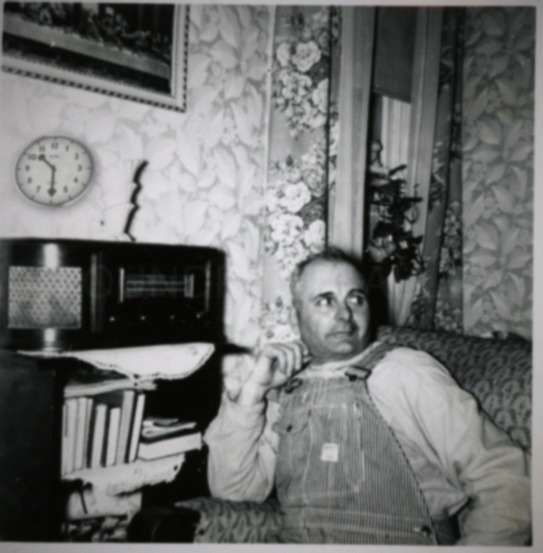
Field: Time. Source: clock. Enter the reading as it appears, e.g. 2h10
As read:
10h30
